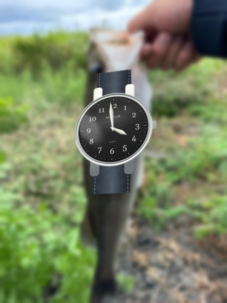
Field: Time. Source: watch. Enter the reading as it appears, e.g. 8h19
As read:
3h59
